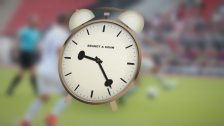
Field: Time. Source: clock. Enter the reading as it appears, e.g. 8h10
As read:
9h24
